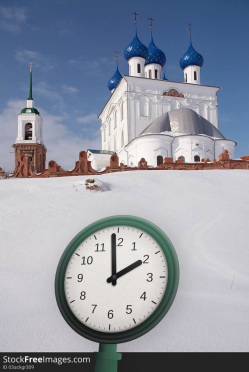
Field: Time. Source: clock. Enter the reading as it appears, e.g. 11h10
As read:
1h59
